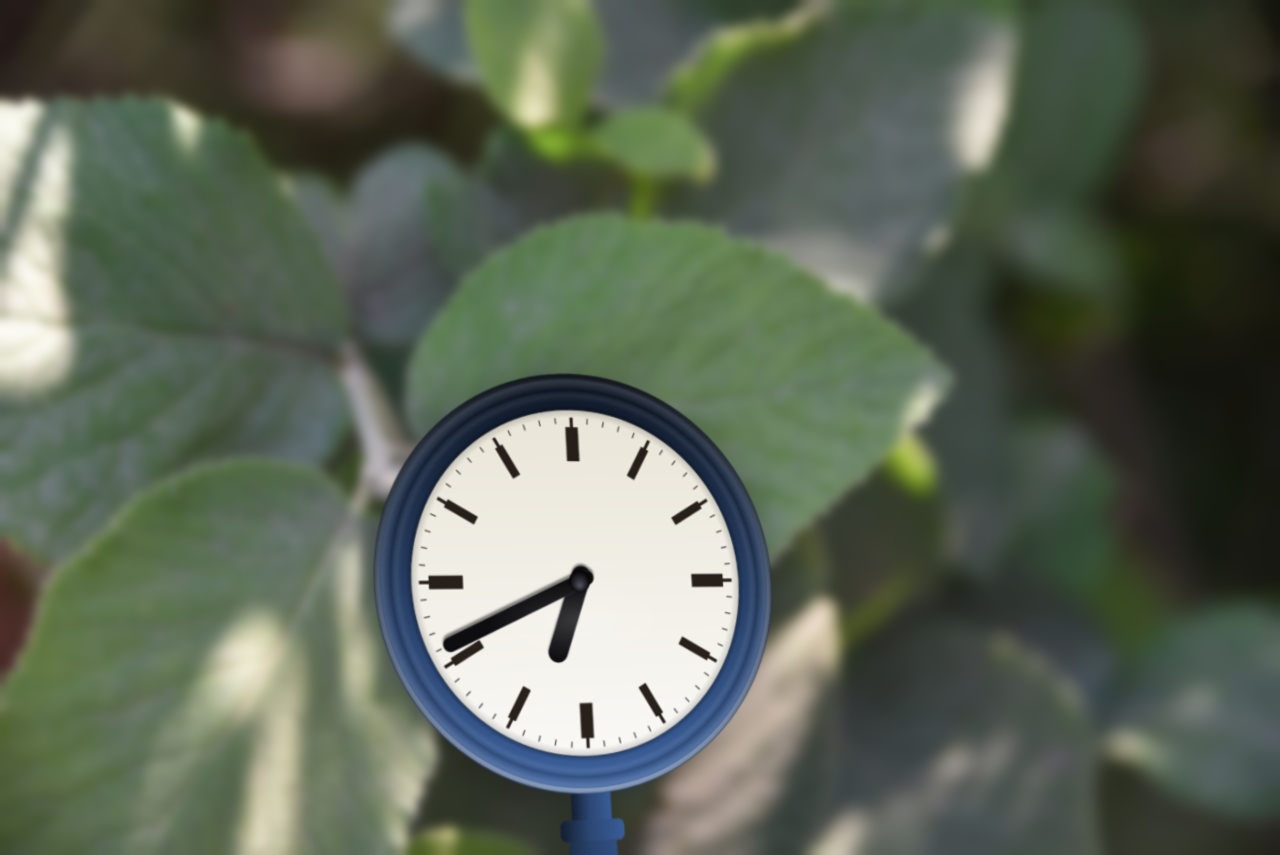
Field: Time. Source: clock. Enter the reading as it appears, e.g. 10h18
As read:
6h41
